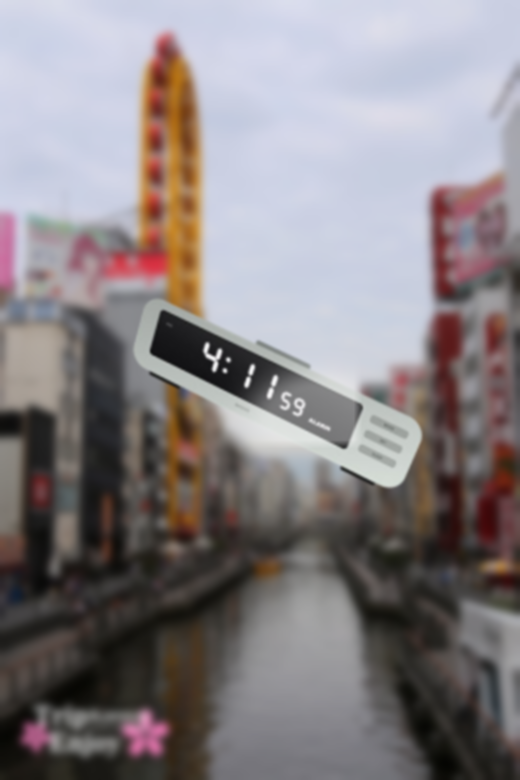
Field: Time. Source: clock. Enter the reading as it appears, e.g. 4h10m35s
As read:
4h11m59s
